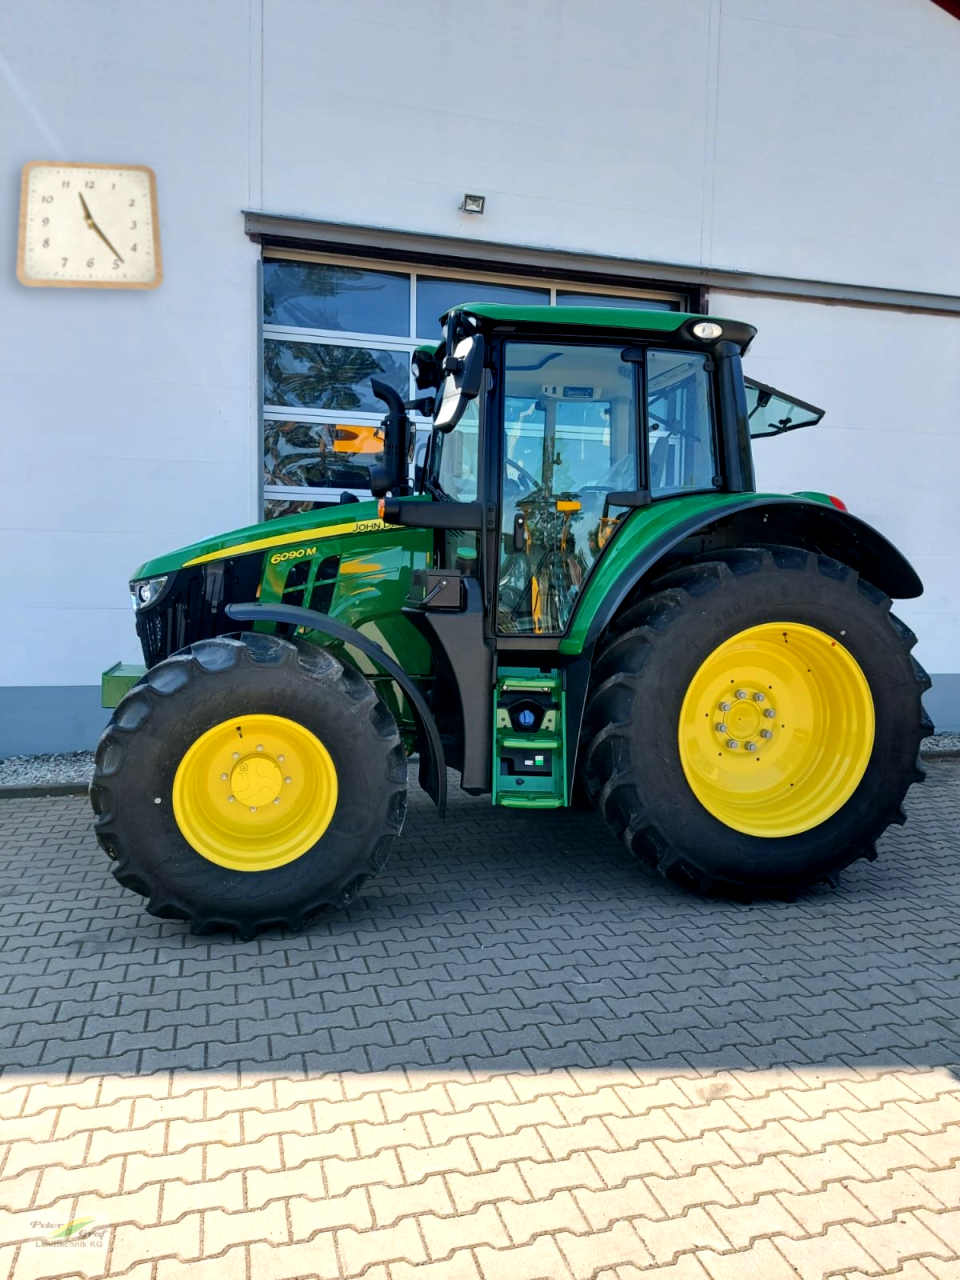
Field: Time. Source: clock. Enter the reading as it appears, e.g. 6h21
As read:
11h24
